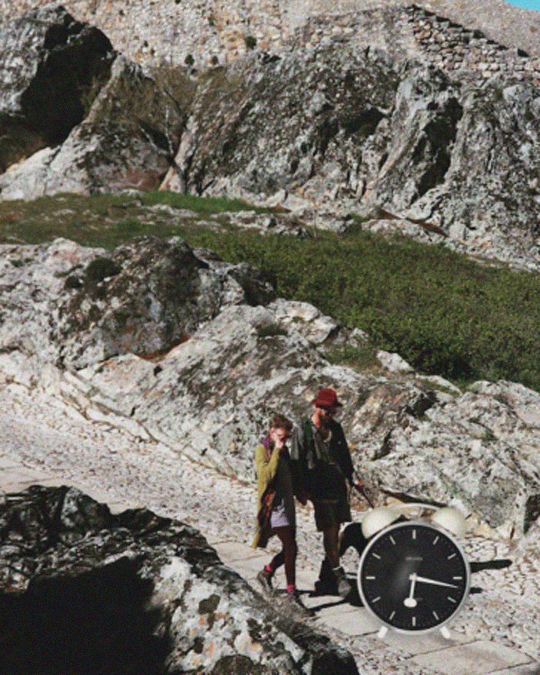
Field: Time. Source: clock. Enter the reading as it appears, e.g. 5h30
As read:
6h17
